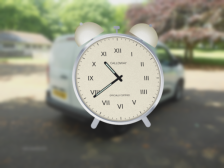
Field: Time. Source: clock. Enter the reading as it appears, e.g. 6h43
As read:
10h39
